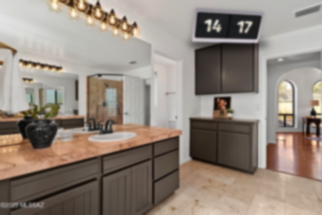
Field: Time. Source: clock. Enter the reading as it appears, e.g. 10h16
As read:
14h17
